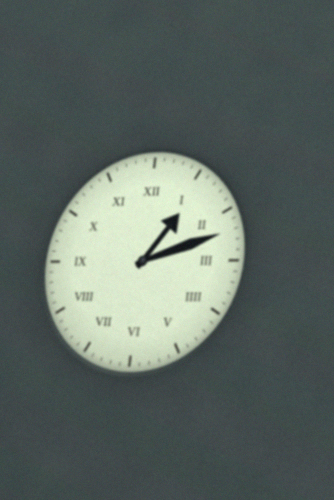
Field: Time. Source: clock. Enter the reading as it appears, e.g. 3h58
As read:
1h12
